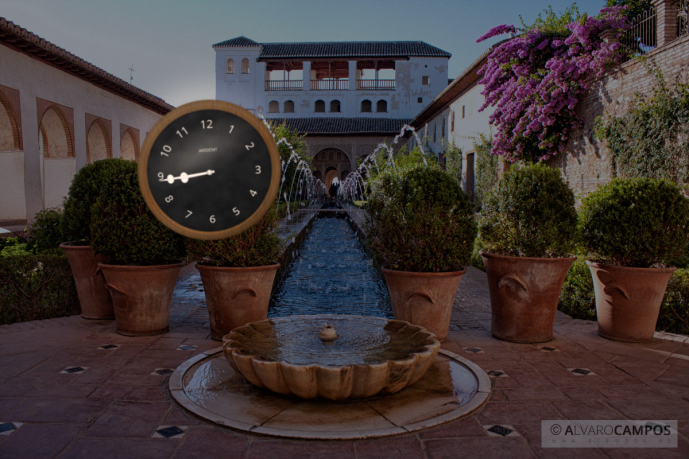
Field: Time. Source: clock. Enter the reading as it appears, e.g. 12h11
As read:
8h44
